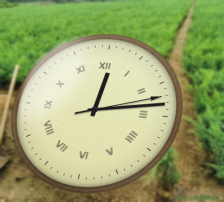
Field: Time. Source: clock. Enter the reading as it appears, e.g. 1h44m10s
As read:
12h13m12s
